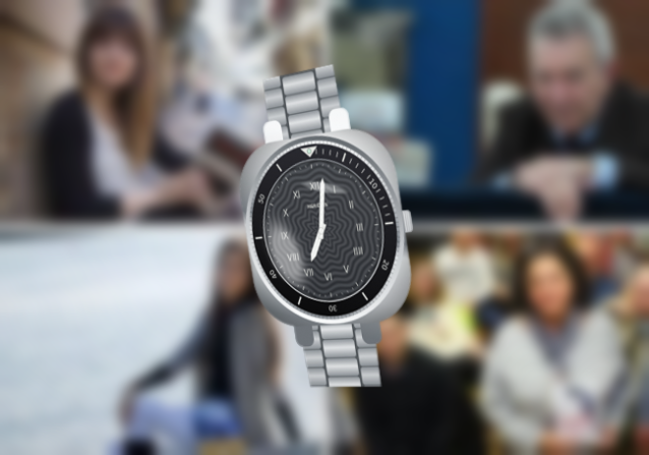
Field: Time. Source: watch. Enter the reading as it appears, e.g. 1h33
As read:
7h02
